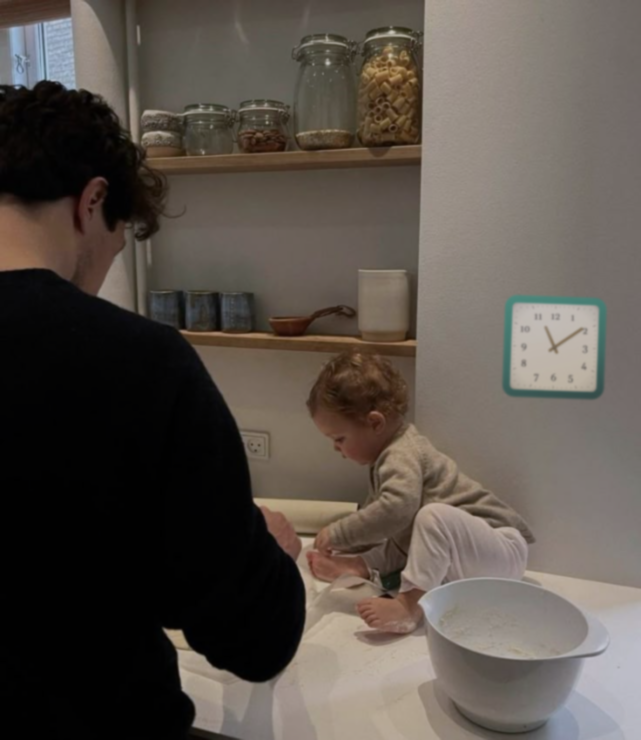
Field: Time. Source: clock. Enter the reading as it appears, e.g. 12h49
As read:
11h09
